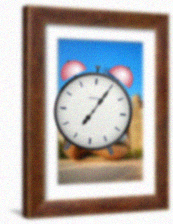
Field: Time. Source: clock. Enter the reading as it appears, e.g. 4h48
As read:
7h05
